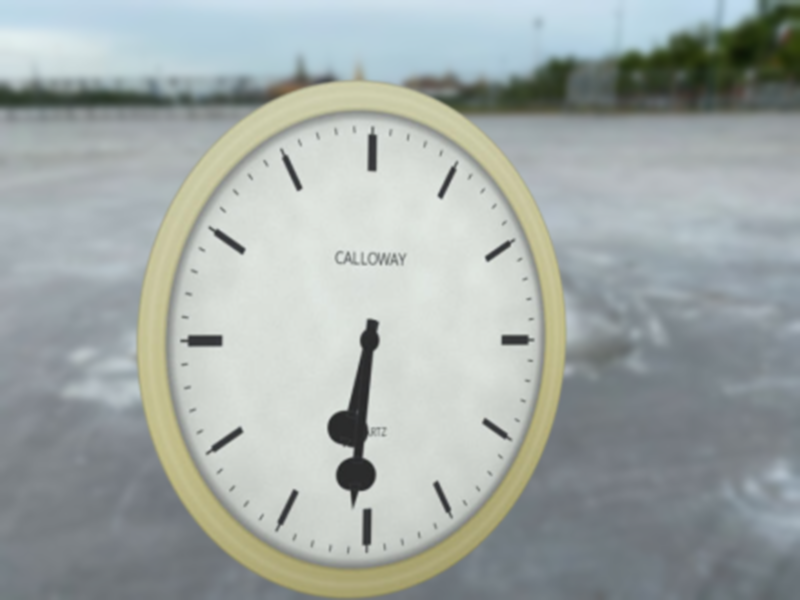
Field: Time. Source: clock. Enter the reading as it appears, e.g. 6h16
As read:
6h31
